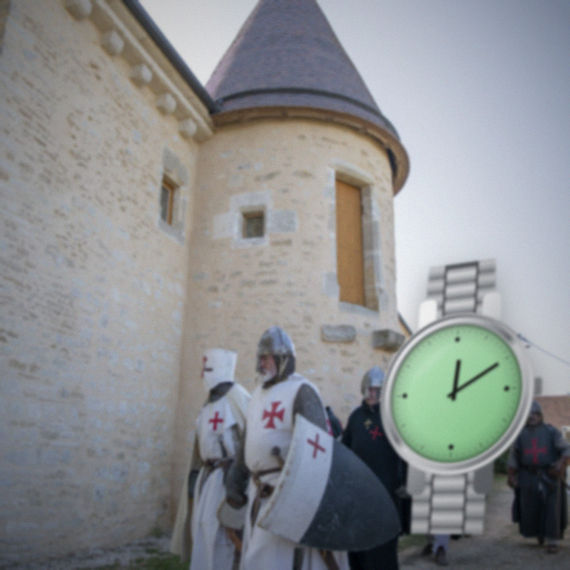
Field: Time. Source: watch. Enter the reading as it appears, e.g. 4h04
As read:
12h10
